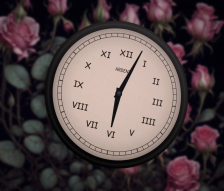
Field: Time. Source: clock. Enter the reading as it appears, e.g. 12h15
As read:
6h03
